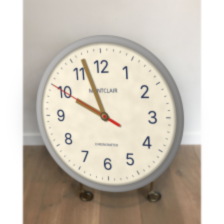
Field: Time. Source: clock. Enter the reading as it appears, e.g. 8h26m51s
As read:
9h56m50s
